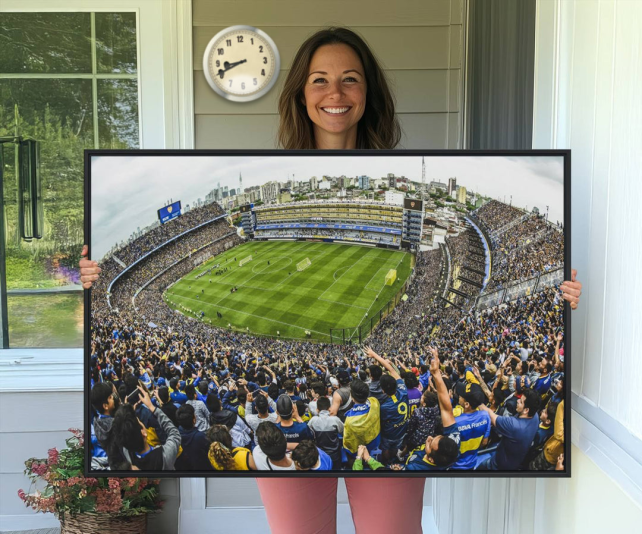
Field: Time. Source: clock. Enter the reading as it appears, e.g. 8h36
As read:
8h41
